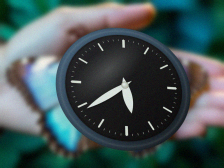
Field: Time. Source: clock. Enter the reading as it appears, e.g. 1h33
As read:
5h39
